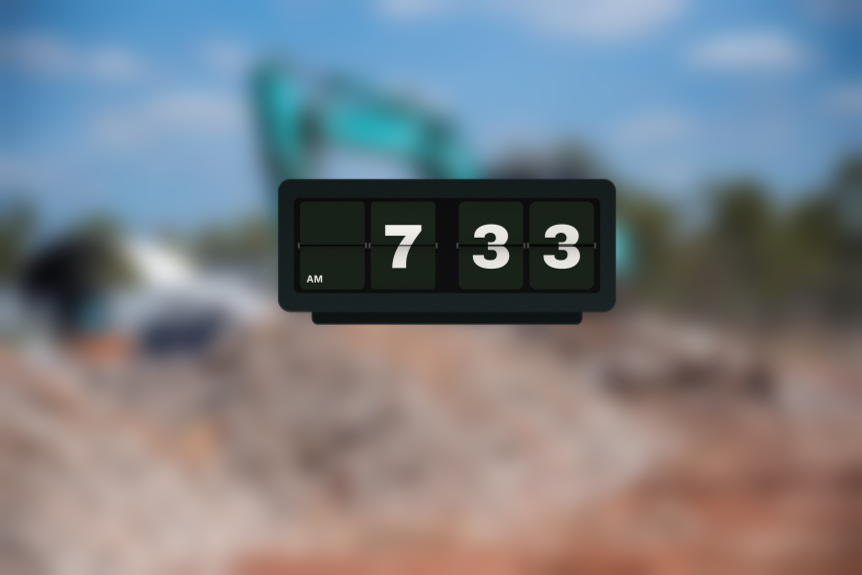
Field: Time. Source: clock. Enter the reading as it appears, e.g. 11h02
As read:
7h33
